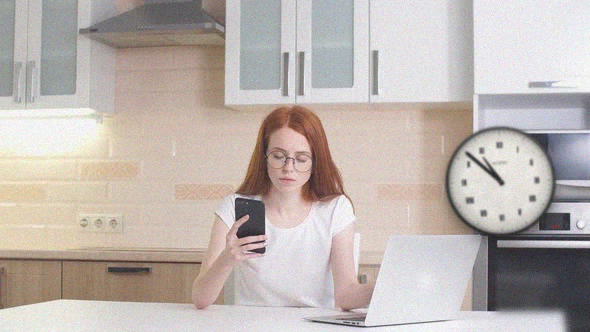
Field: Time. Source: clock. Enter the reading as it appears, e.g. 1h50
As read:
10h52
